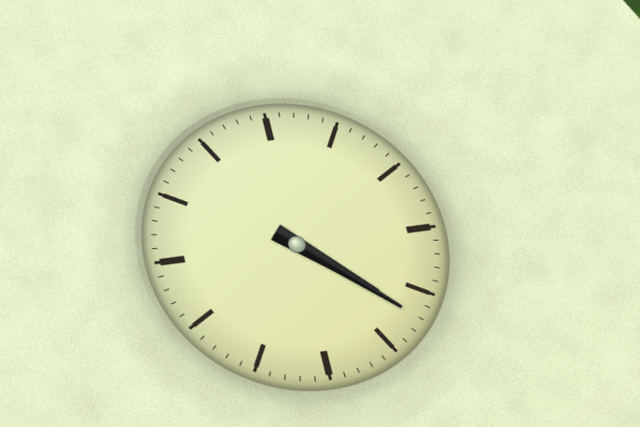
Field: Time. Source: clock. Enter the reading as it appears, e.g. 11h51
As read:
4h22
